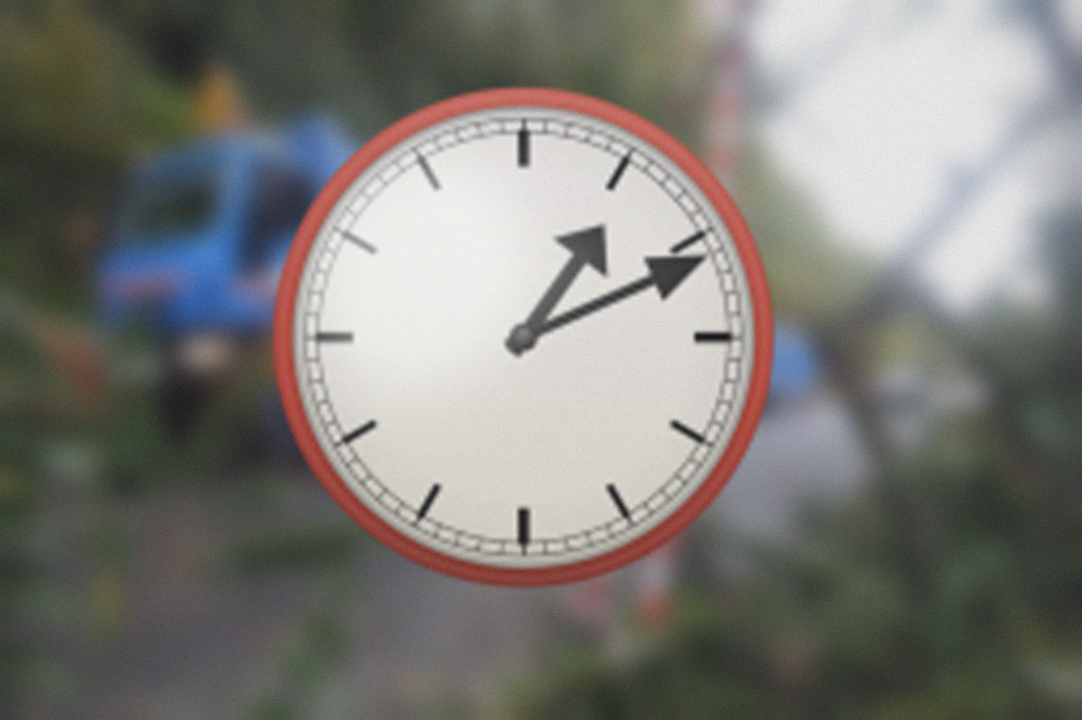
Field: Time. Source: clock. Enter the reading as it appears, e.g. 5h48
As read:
1h11
